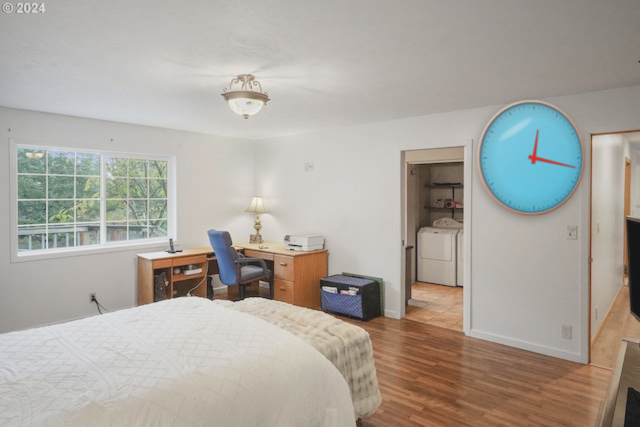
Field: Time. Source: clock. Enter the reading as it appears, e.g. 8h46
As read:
12h17
